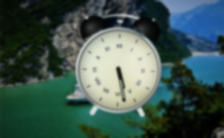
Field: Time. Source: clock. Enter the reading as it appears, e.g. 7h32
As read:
5h28
